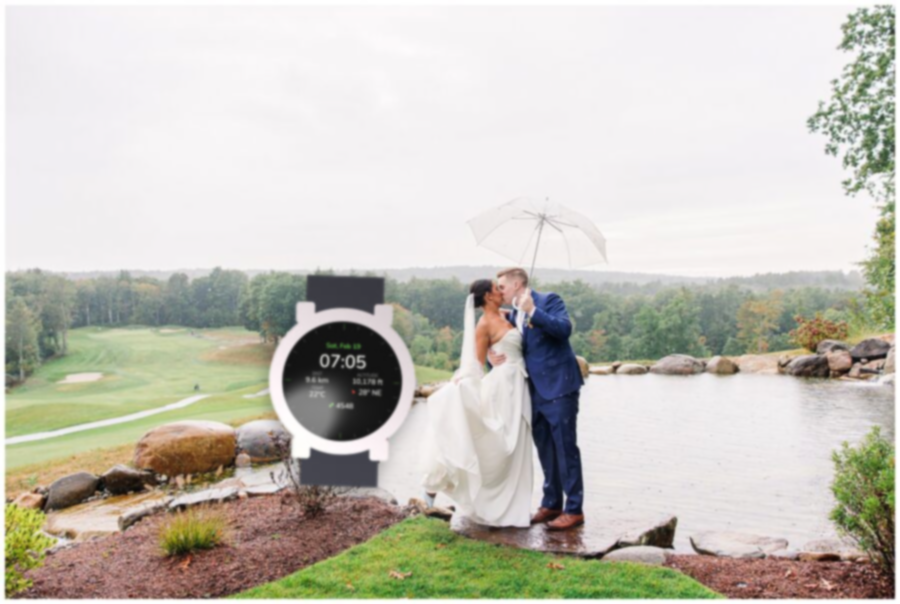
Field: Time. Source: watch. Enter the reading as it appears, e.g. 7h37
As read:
7h05
